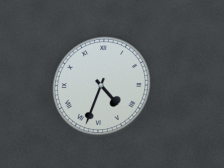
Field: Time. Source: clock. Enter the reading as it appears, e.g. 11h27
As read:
4h33
